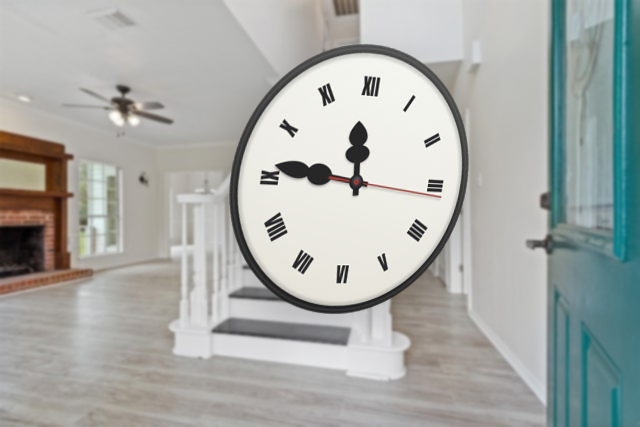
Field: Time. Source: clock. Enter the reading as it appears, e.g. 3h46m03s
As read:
11h46m16s
